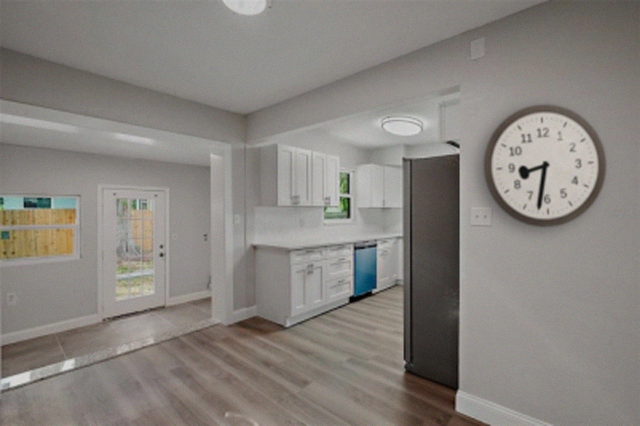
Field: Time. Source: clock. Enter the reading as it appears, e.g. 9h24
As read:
8h32
